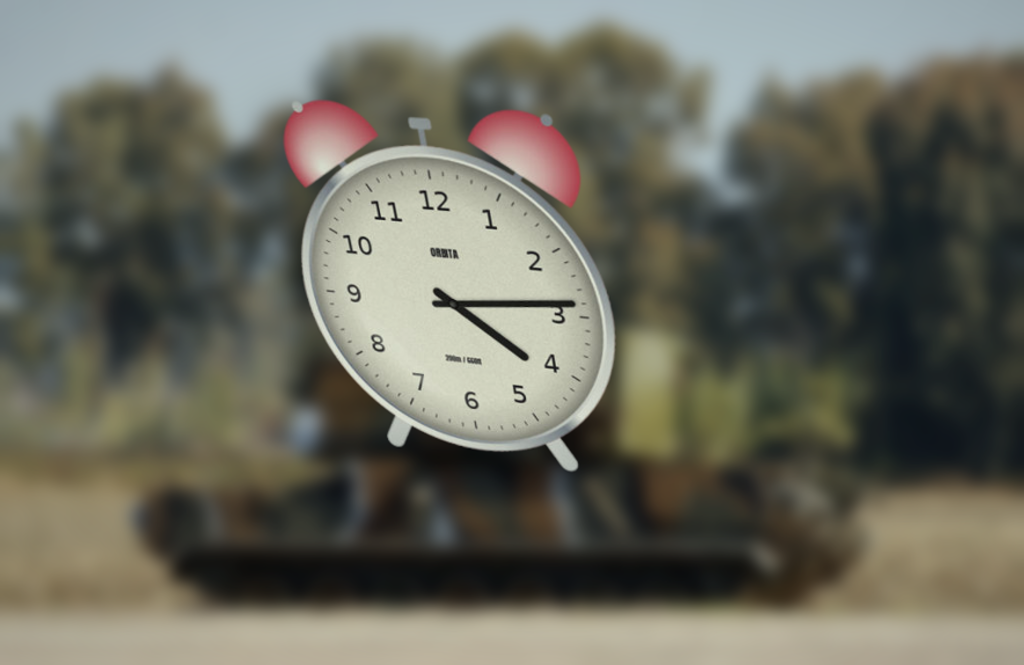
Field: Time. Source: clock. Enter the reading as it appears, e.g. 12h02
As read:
4h14
